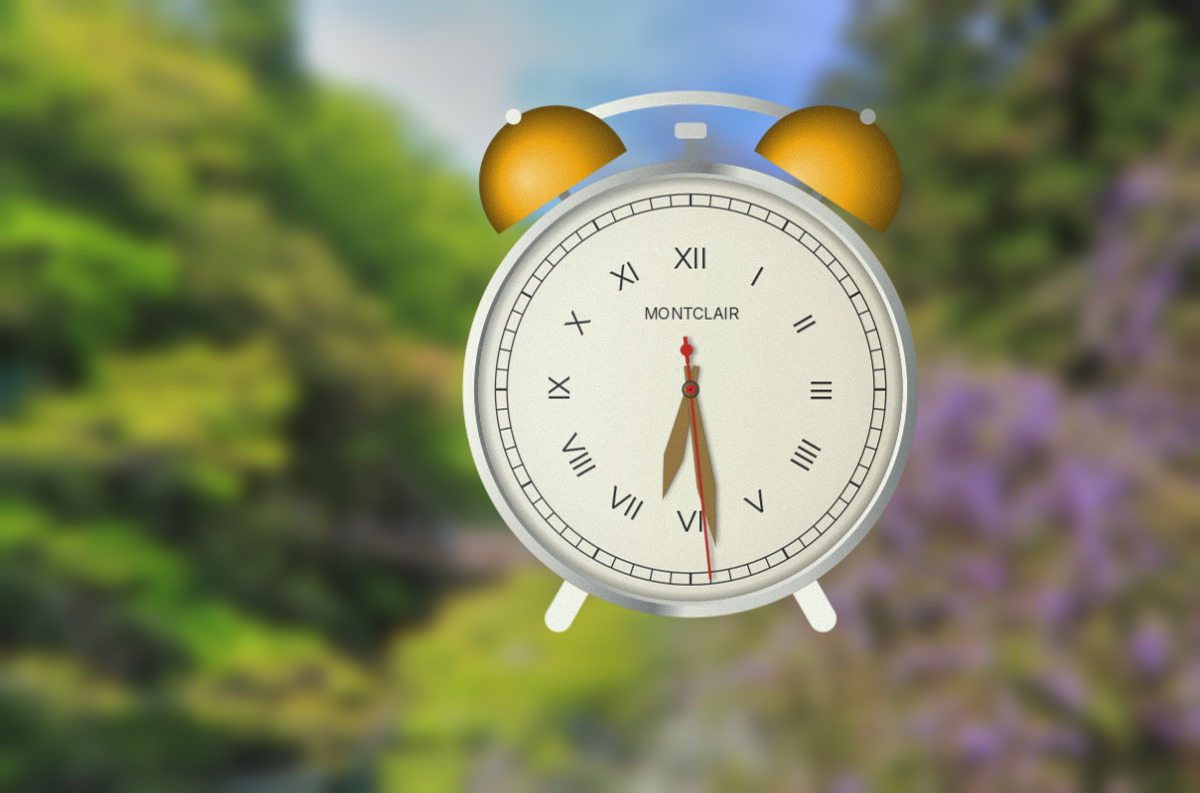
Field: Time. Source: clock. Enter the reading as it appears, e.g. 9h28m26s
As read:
6h28m29s
